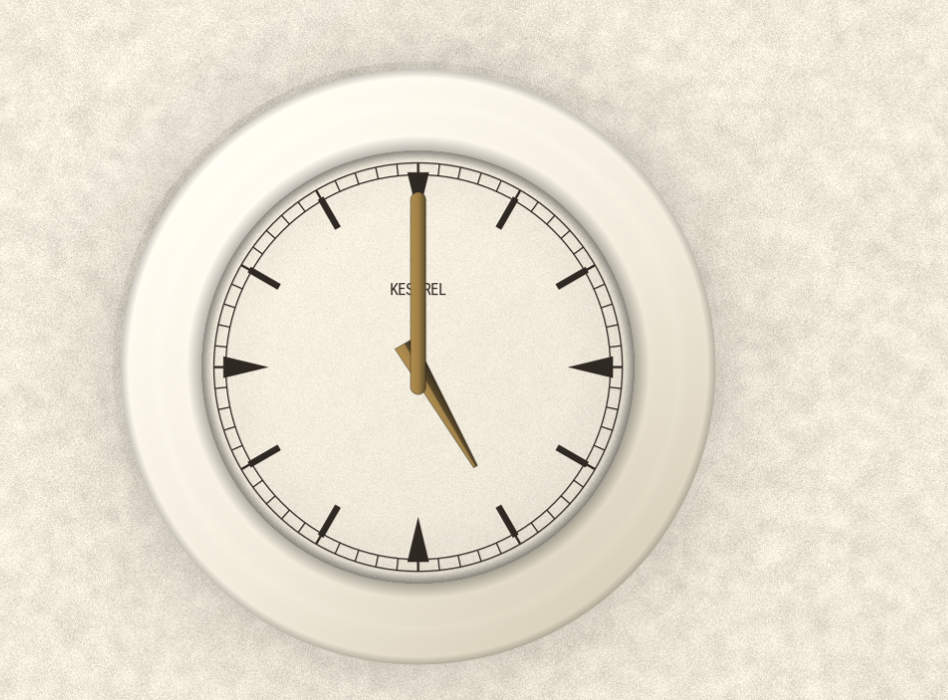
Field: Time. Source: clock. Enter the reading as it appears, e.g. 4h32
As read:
5h00
